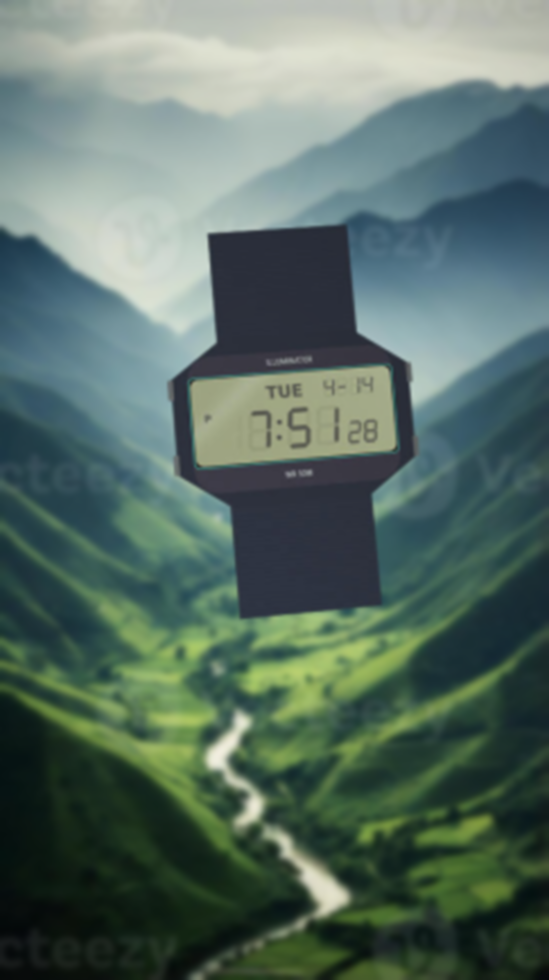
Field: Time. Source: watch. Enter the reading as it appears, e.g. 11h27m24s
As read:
7h51m28s
